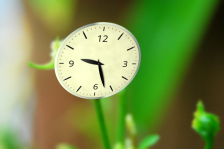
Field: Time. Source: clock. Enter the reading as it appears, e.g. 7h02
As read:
9h27
